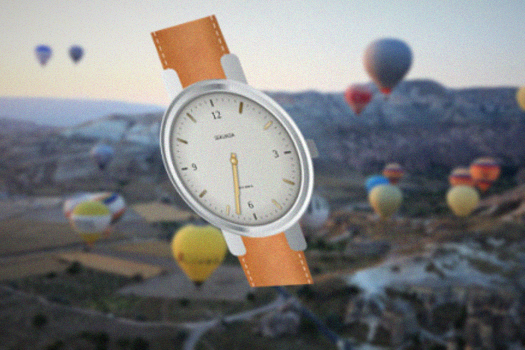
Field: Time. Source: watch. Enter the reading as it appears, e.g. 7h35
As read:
6h33
